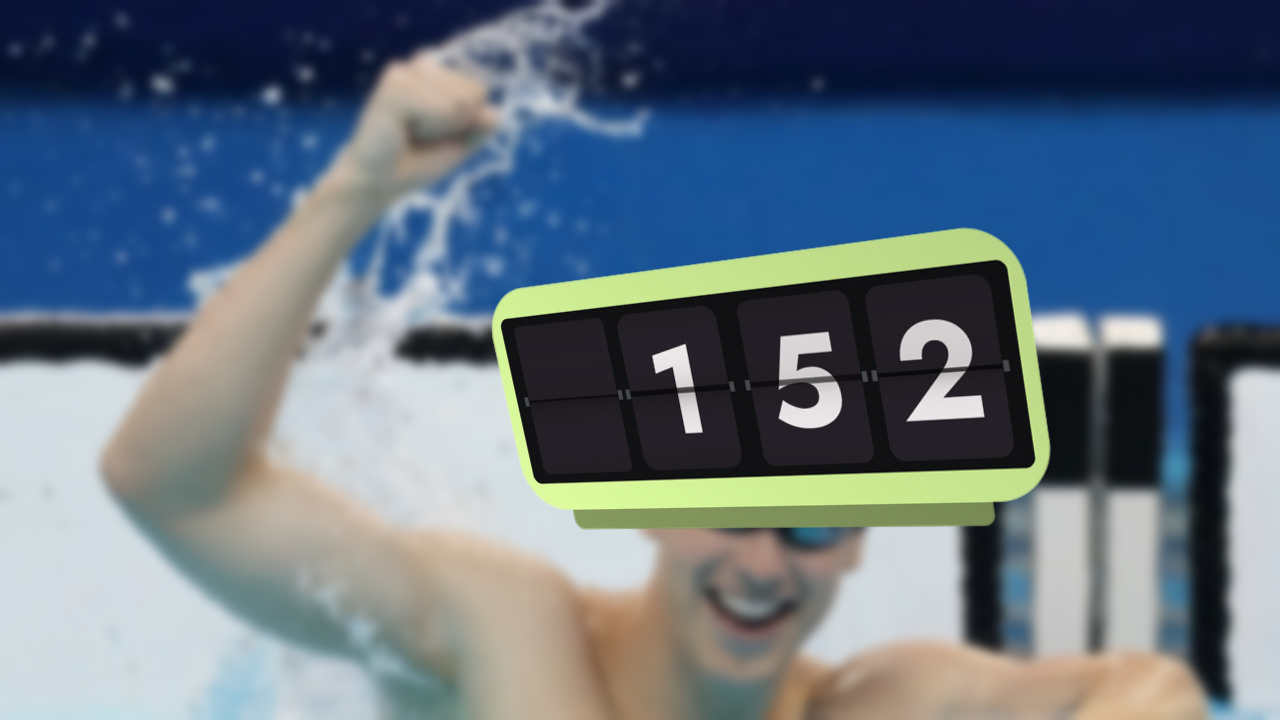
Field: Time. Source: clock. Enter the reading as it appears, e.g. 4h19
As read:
1h52
